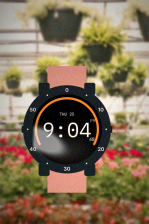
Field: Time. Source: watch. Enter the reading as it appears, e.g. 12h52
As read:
9h04
